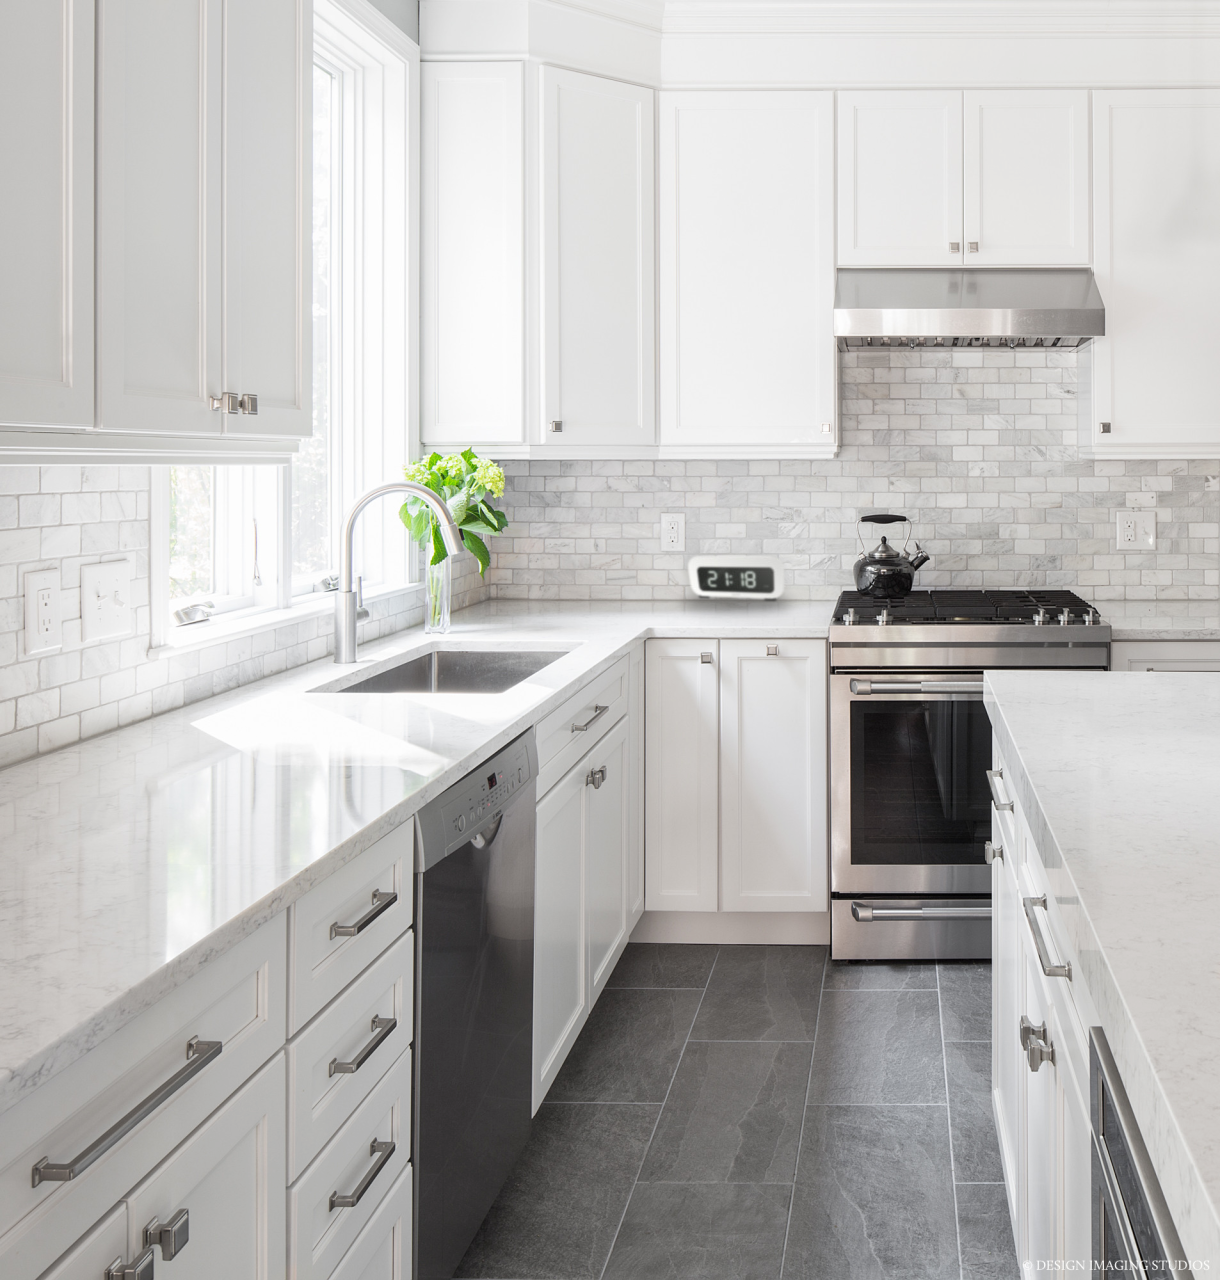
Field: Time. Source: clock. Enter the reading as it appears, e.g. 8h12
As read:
21h18
